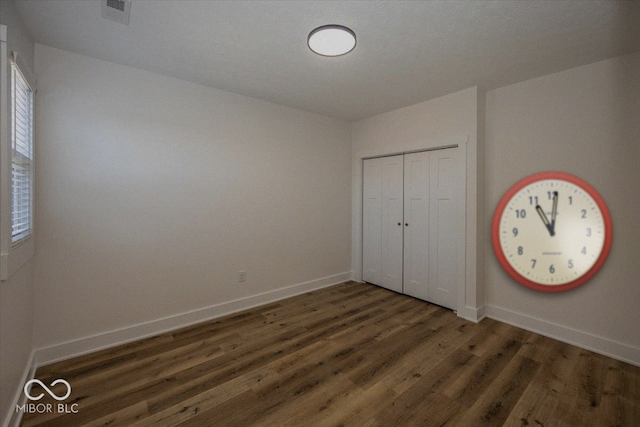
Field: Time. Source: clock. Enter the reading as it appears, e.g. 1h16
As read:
11h01
